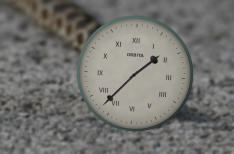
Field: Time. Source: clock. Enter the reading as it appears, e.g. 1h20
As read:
1h37
